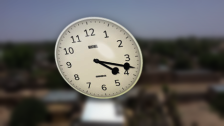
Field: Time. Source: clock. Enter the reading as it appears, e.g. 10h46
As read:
4h18
